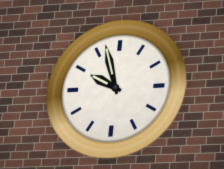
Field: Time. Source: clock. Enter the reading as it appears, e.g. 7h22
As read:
9h57
